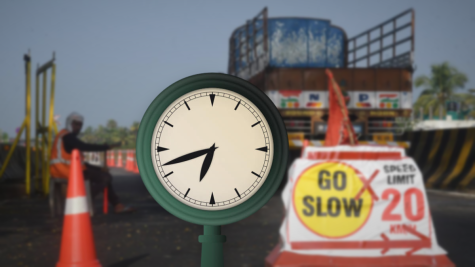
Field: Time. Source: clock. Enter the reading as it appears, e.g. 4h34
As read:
6h42
